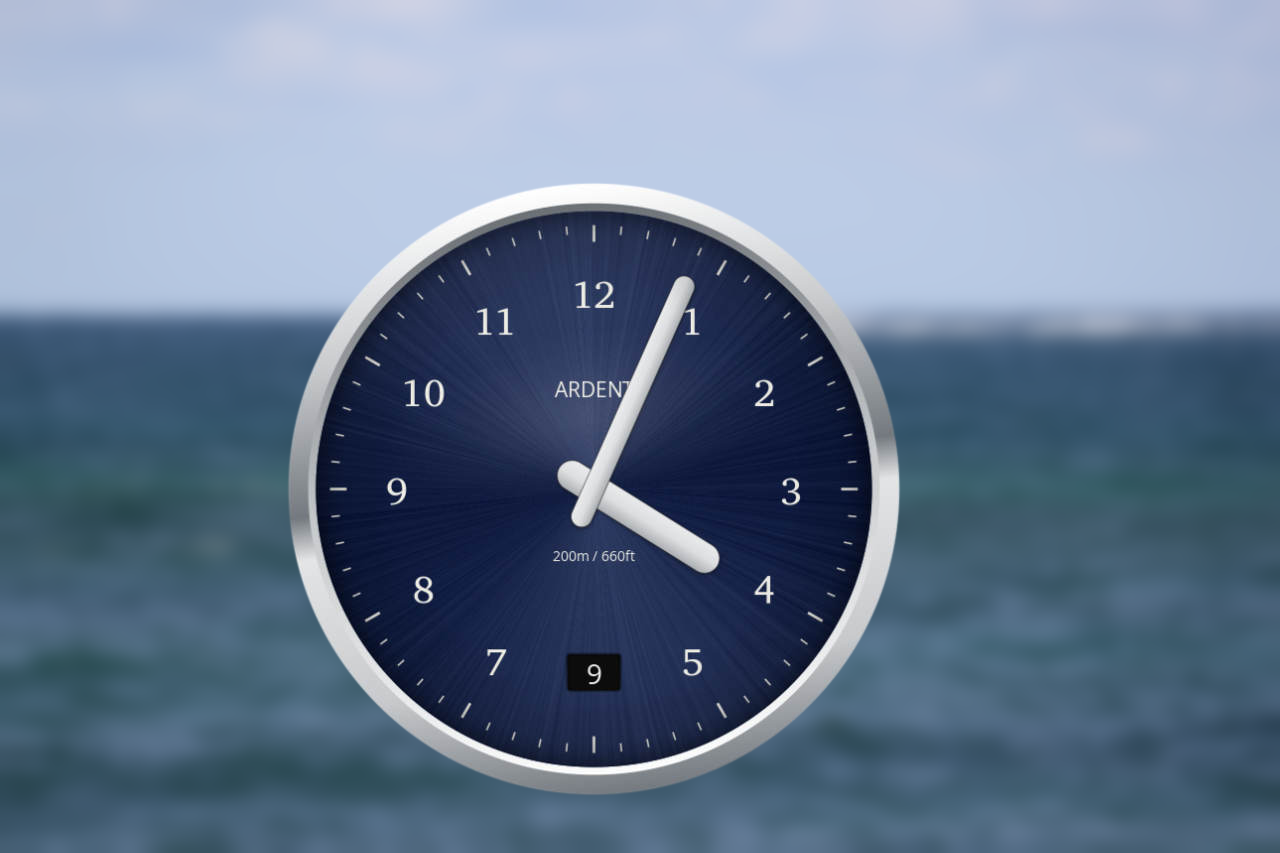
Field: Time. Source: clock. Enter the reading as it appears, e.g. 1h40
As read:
4h04
